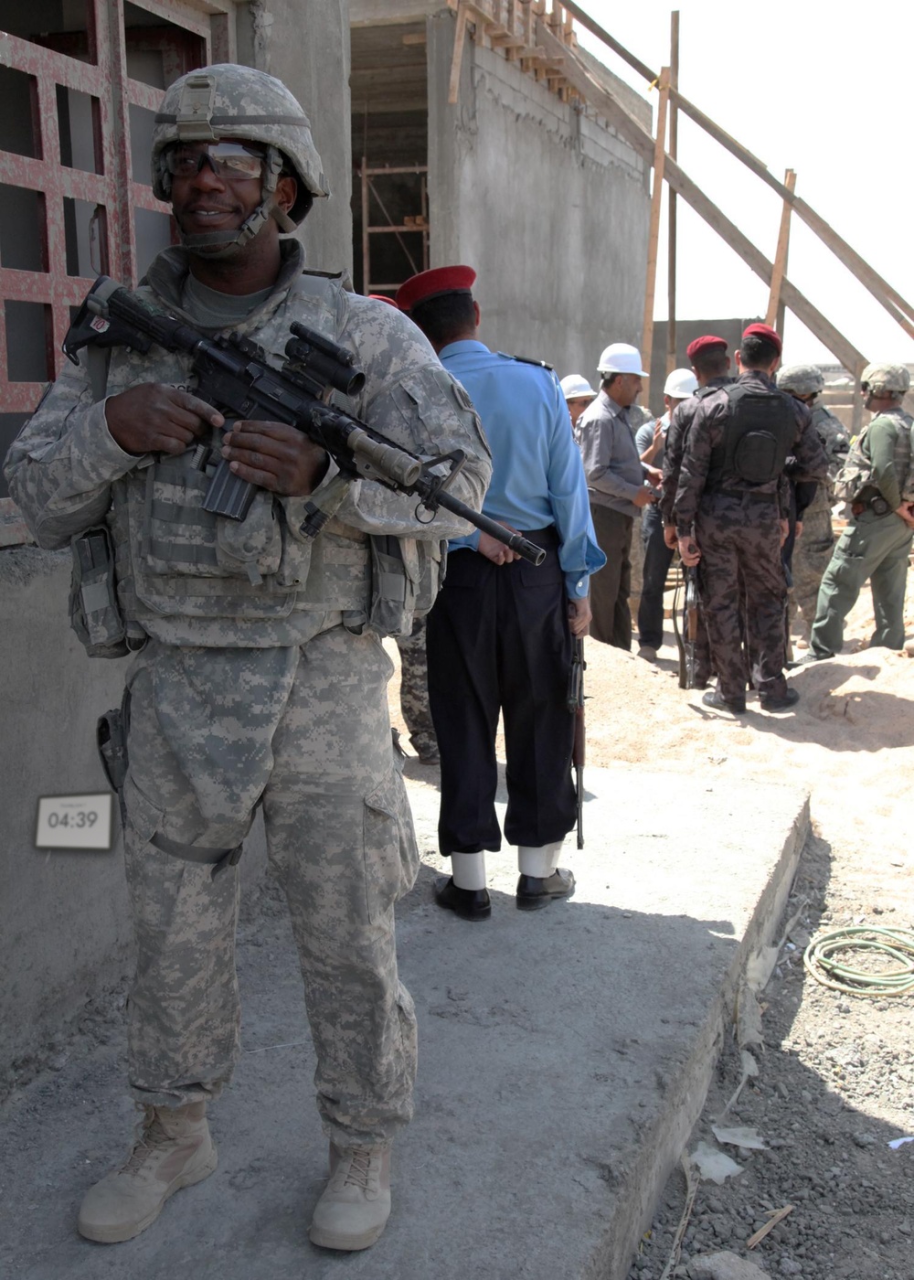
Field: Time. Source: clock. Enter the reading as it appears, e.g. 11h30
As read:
4h39
